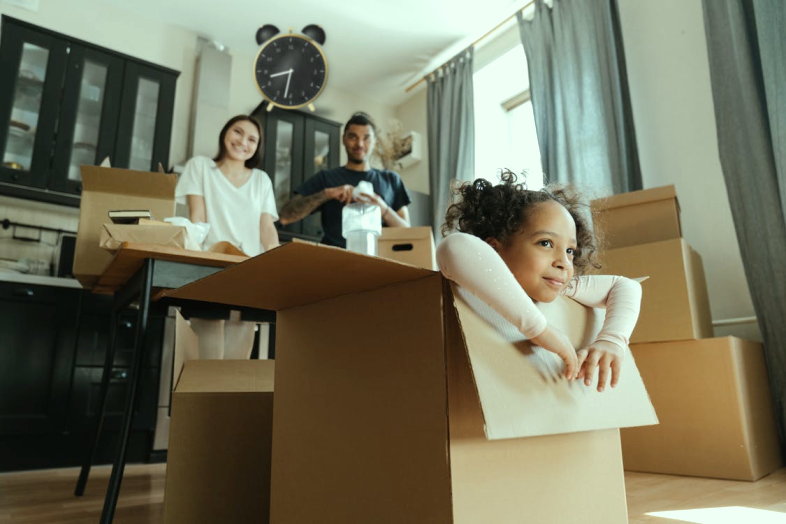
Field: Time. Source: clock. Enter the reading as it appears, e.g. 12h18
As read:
8h32
